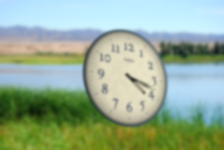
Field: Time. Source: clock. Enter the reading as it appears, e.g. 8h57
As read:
4h18
